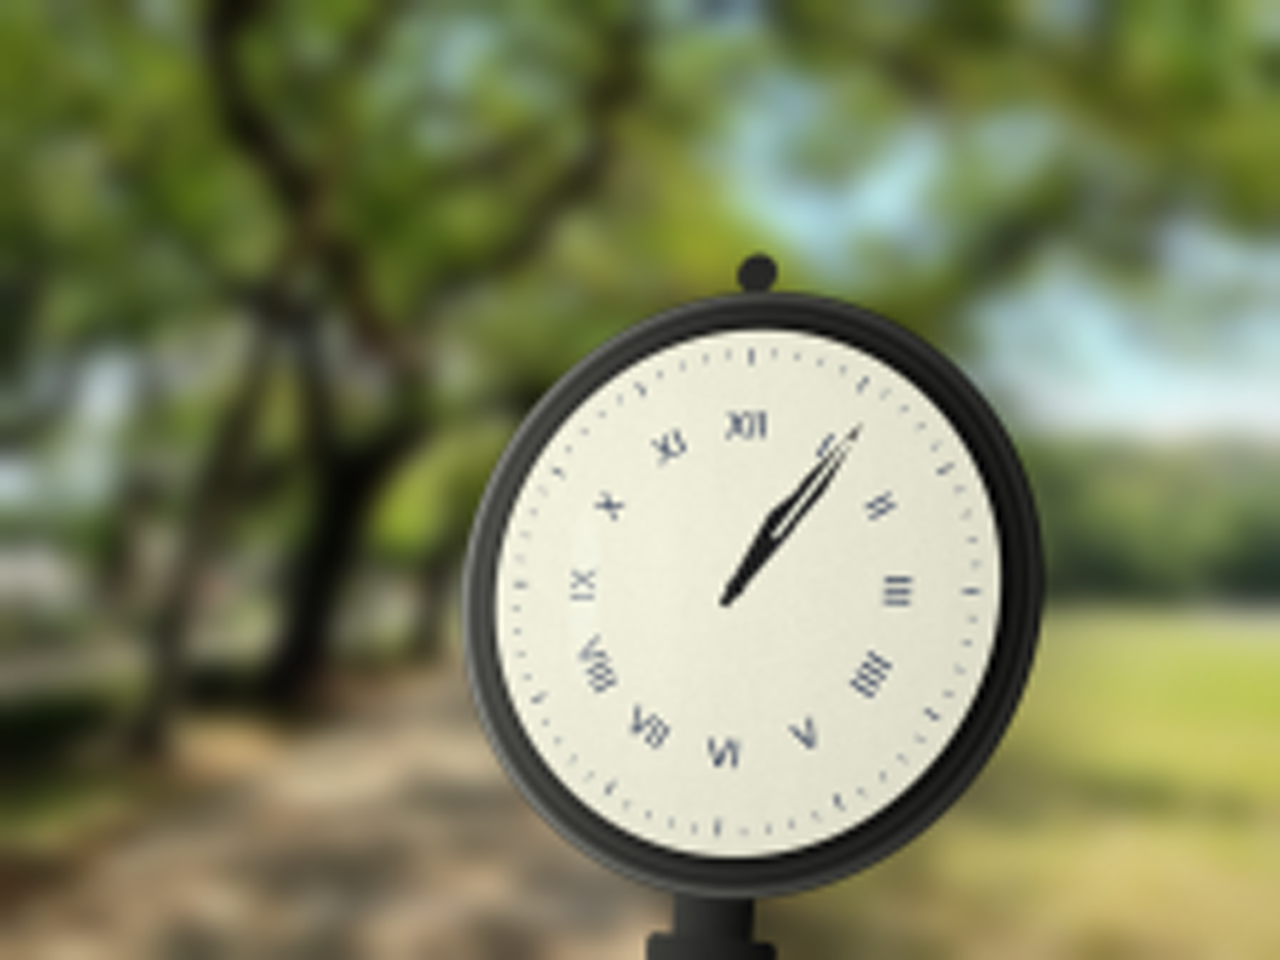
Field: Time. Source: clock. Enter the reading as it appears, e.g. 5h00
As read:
1h06
